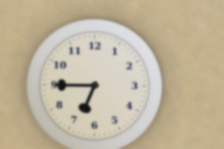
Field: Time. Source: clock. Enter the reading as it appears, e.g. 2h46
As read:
6h45
